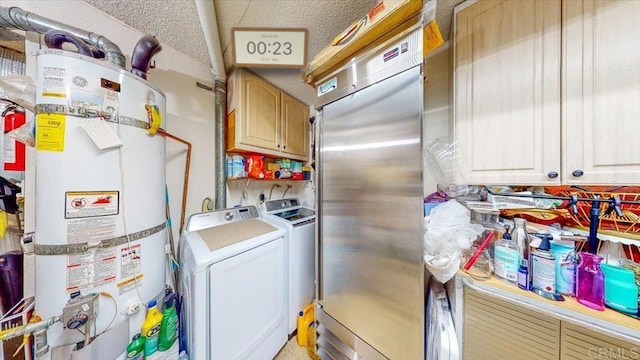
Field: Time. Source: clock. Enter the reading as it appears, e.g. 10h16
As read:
0h23
